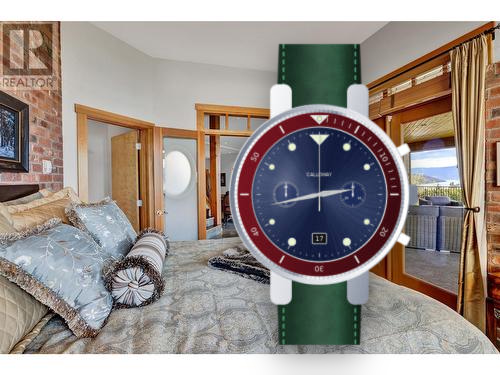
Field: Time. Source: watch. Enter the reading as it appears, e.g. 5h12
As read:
2h43
